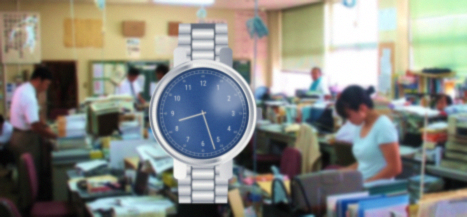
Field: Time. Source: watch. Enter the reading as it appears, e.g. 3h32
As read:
8h27
